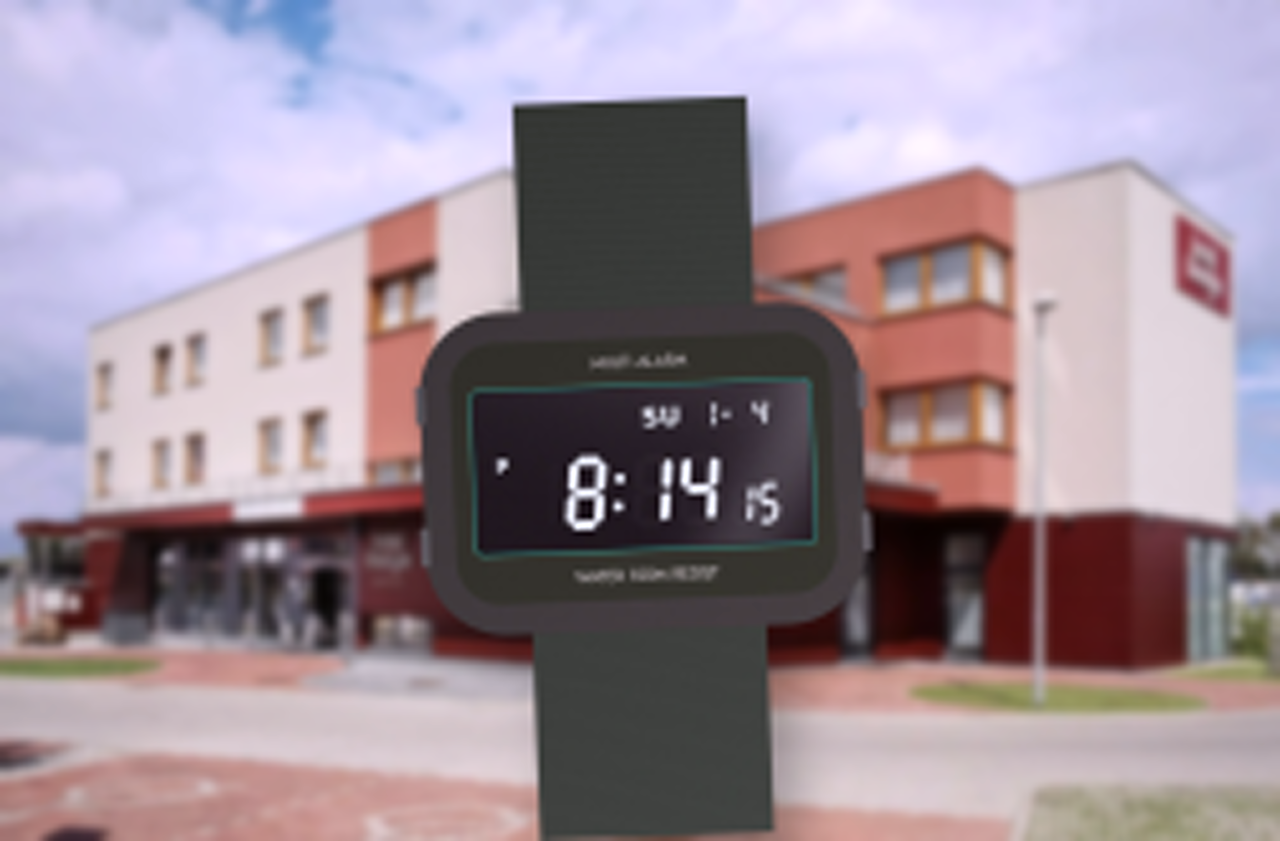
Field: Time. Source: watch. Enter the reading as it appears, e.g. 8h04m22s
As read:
8h14m15s
